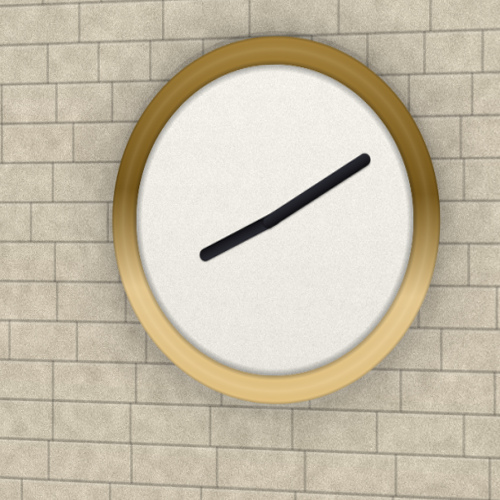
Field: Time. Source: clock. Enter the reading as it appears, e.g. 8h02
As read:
8h10
